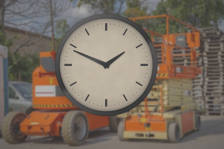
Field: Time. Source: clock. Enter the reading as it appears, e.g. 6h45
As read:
1h49
